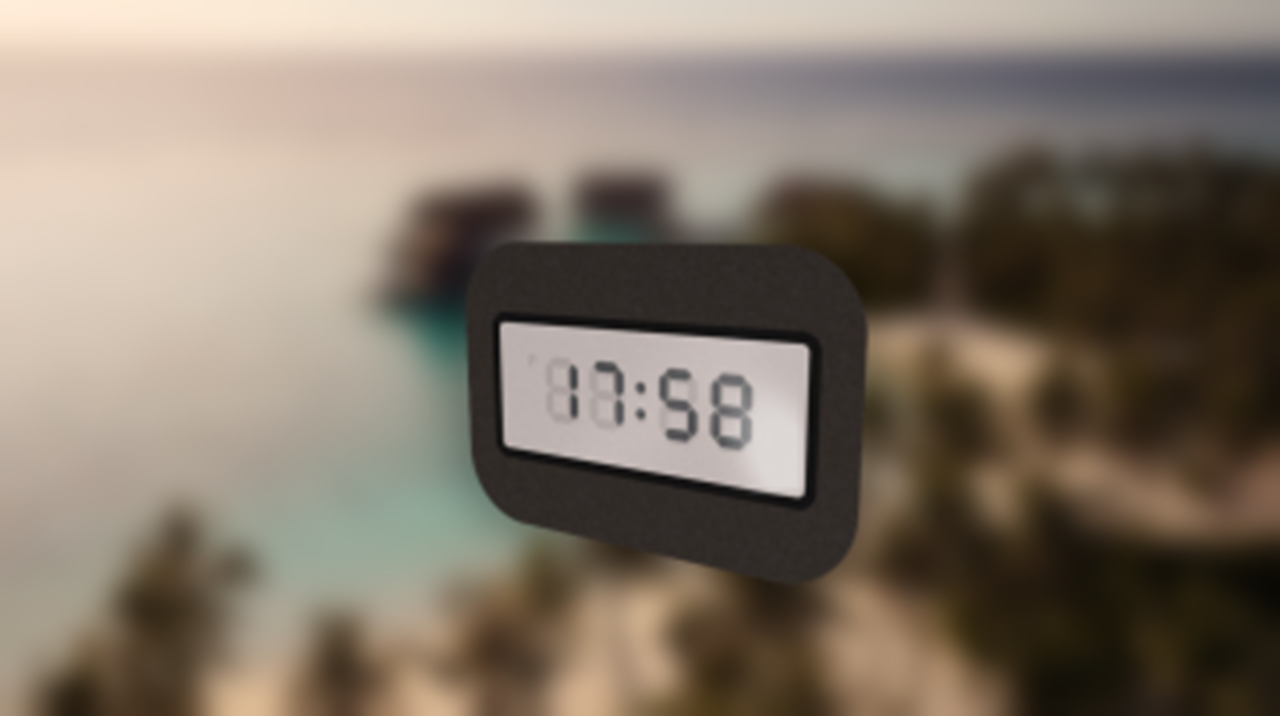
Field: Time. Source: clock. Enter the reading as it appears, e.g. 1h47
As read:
17h58
